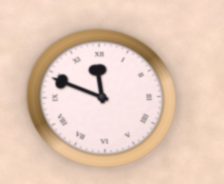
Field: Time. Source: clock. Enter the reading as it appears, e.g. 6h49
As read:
11h49
